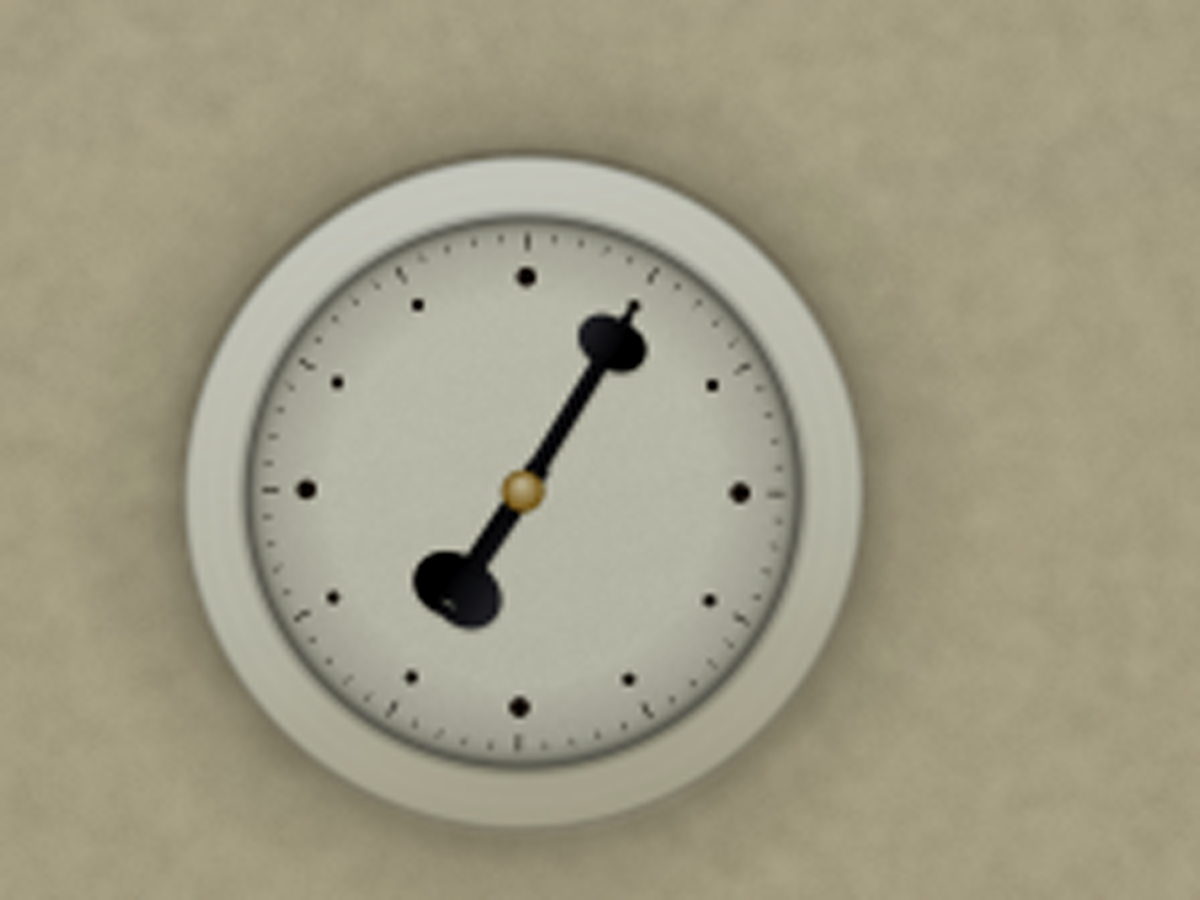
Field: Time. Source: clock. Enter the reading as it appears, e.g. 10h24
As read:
7h05
